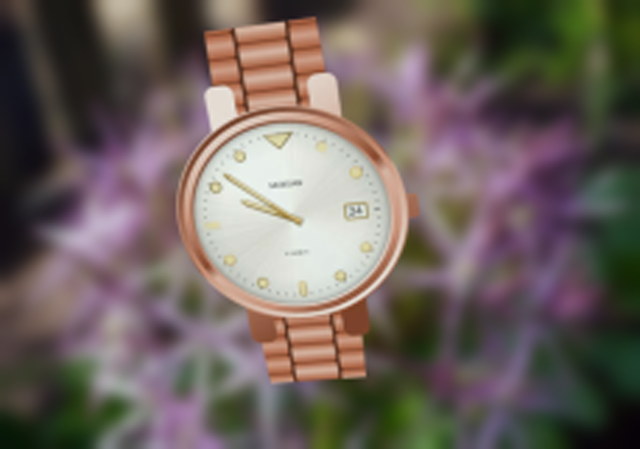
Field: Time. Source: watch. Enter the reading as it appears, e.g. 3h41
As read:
9h52
